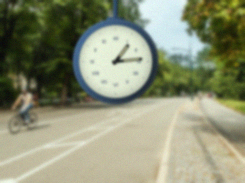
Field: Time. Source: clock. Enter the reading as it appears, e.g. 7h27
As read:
1h14
